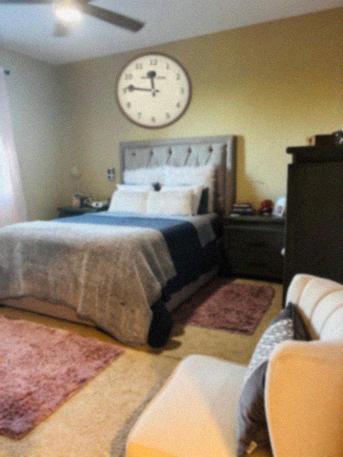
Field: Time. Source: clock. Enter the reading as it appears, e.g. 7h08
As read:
11h46
